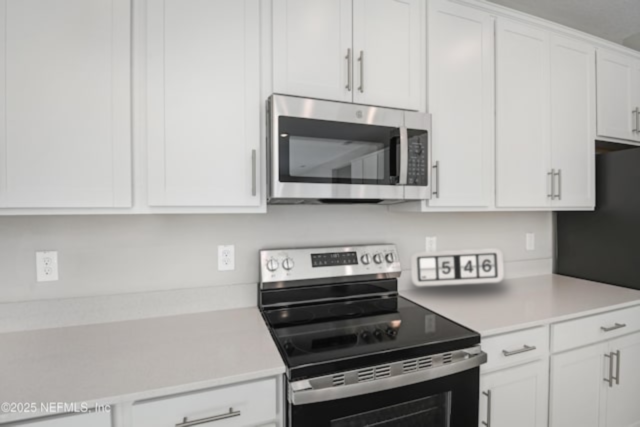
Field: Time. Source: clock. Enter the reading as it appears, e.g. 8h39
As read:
5h46
